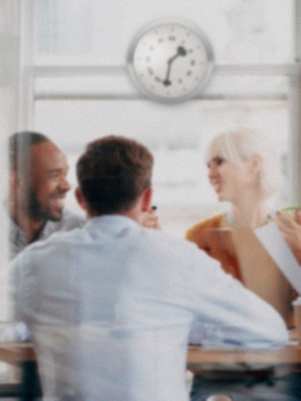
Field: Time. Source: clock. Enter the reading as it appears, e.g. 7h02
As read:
1h31
